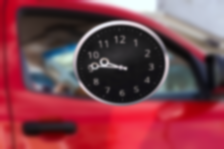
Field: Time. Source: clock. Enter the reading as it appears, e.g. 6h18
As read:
9h46
